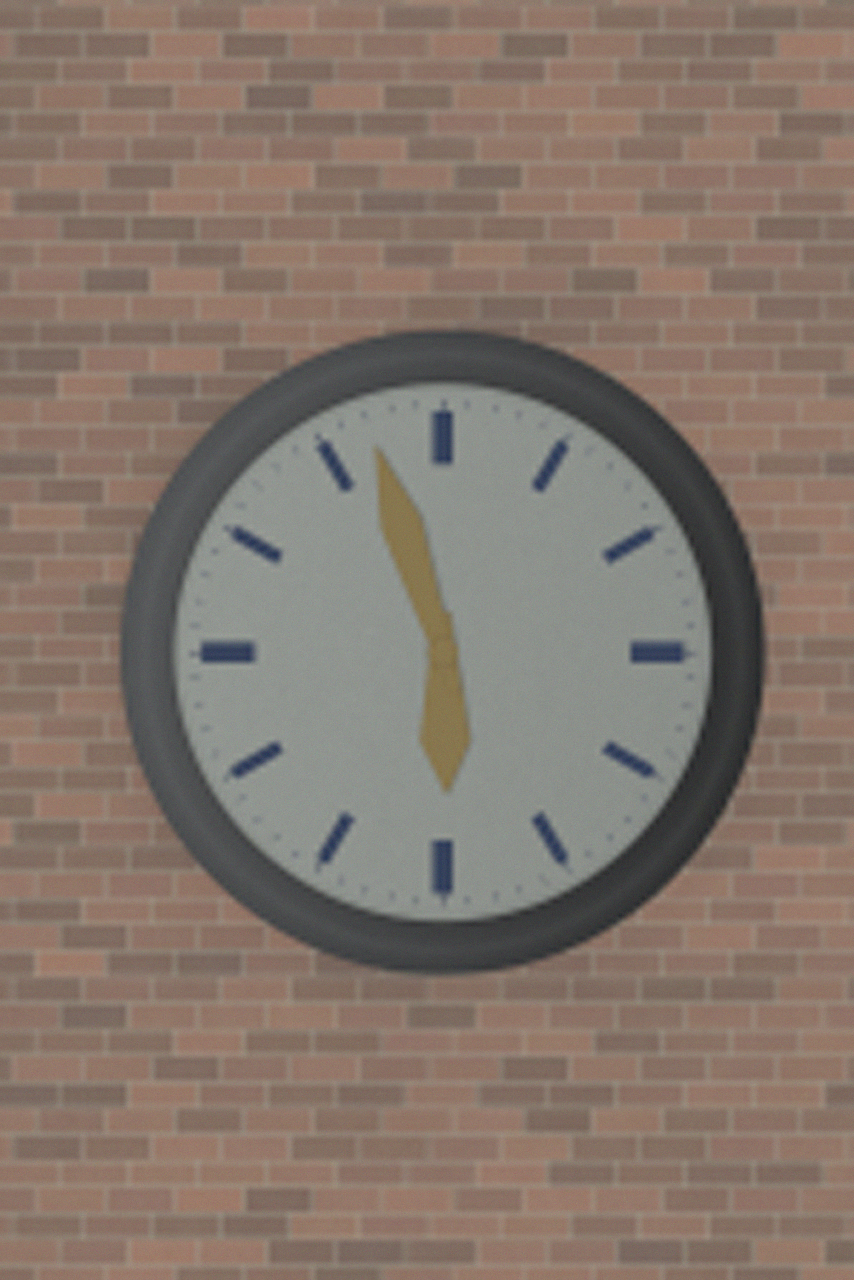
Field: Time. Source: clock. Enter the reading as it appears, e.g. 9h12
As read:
5h57
